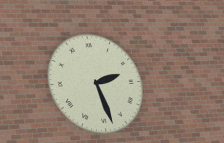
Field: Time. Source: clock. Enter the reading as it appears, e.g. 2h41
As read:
2h28
